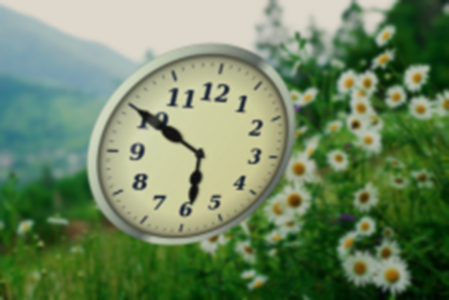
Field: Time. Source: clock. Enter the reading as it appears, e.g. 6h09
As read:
5h50
